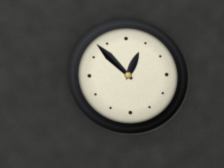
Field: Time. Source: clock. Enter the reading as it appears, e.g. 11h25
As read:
12h53
